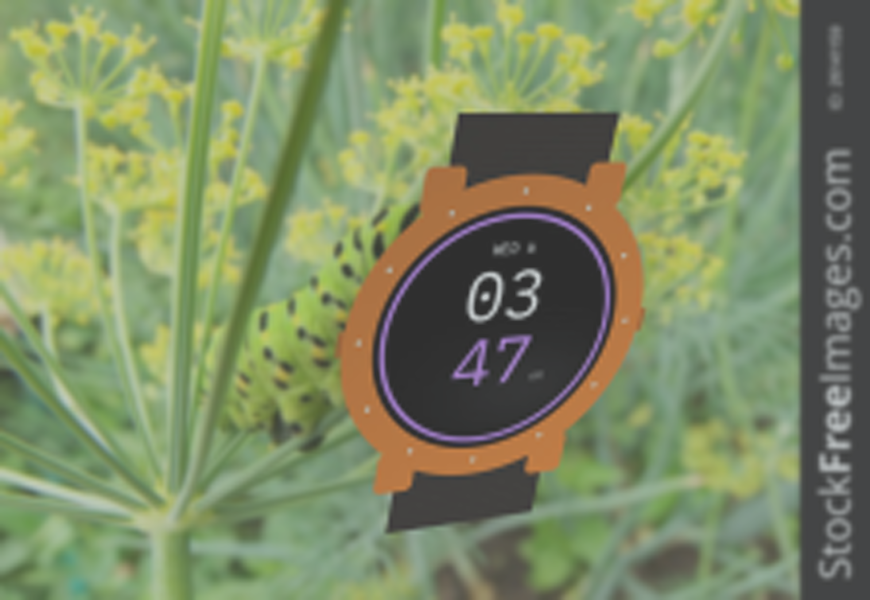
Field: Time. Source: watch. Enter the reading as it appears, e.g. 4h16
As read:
3h47
